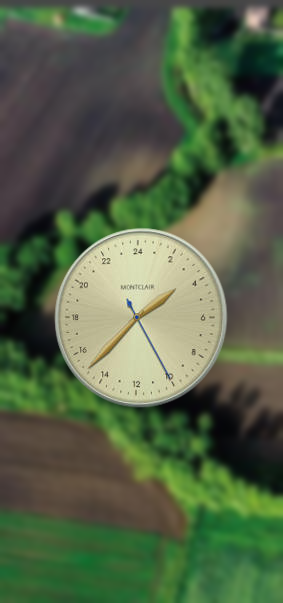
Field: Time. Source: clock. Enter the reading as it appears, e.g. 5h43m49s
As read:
3h37m25s
